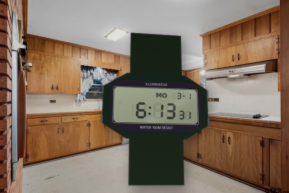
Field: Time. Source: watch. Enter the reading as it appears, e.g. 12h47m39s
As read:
6h13m31s
